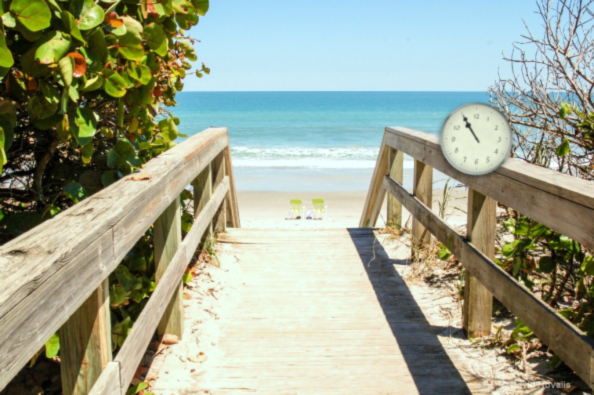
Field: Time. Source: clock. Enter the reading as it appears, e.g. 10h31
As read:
10h55
